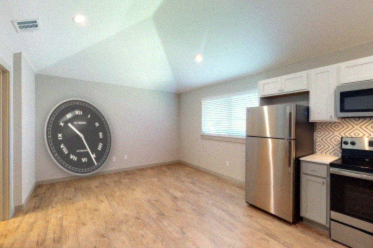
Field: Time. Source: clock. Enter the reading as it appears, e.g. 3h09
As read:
10h26
